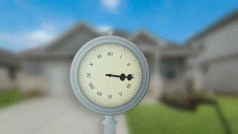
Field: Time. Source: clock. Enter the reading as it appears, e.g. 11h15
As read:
3h16
